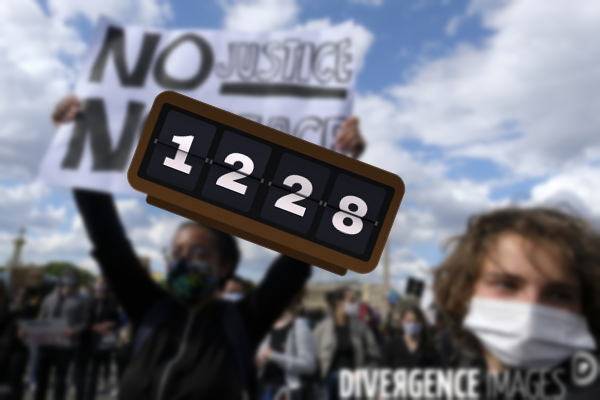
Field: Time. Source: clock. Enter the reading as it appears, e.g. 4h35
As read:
12h28
